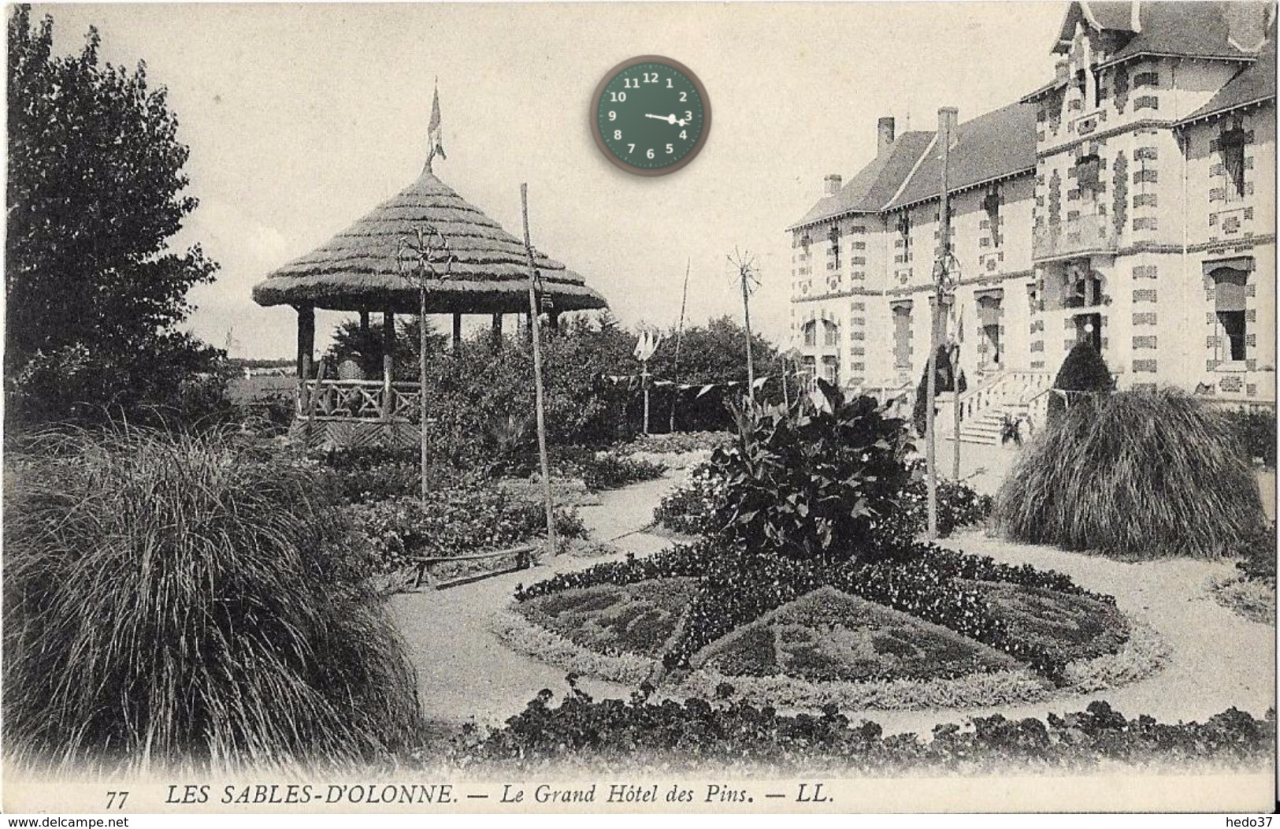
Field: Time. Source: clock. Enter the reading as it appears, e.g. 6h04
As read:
3h17
